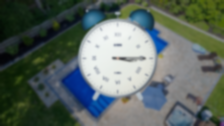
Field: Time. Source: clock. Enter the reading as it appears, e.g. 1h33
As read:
3h15
